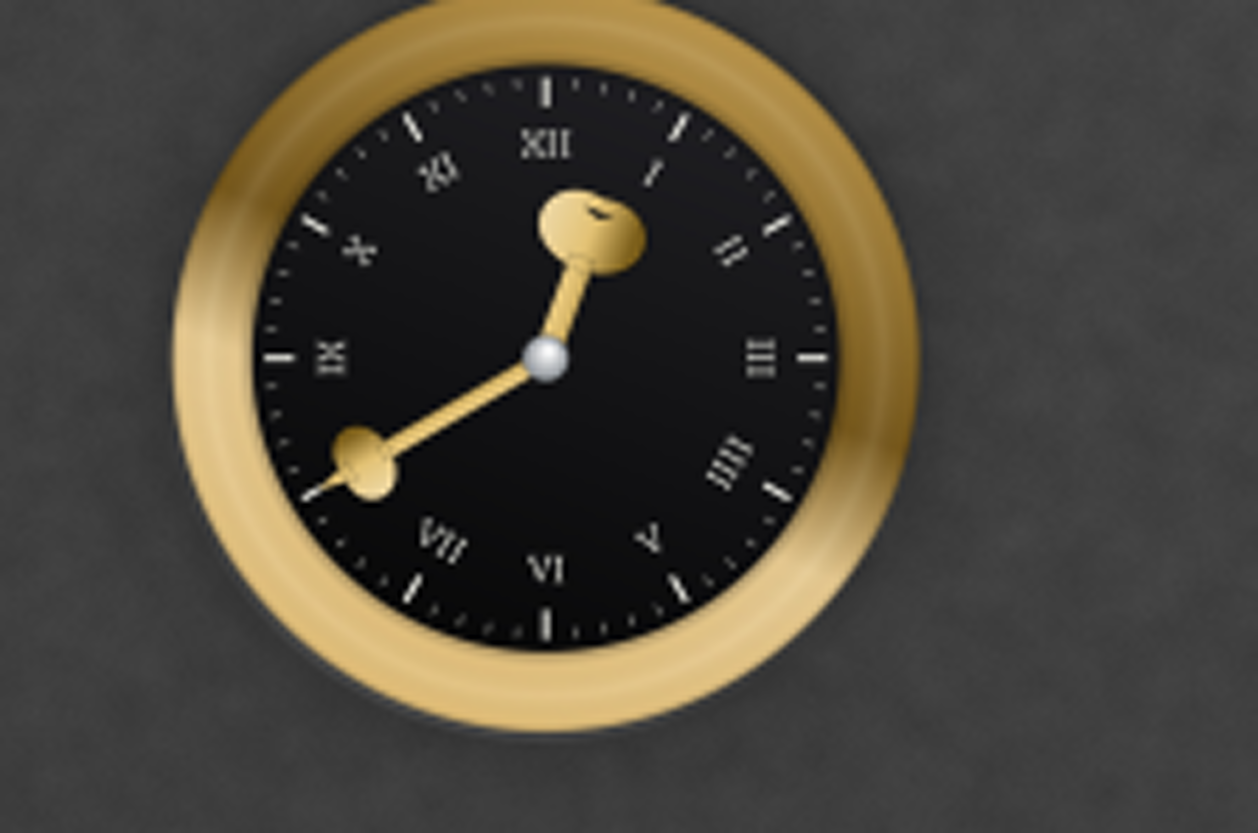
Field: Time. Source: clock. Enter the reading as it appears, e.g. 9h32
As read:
12h40
